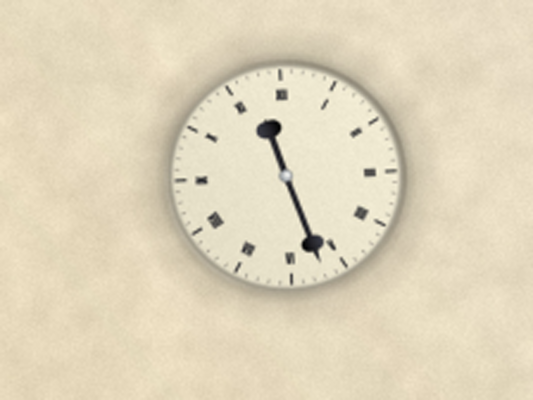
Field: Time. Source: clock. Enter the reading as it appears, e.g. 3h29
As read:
11h27
